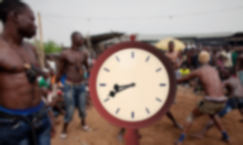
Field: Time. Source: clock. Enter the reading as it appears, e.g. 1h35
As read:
8h41
